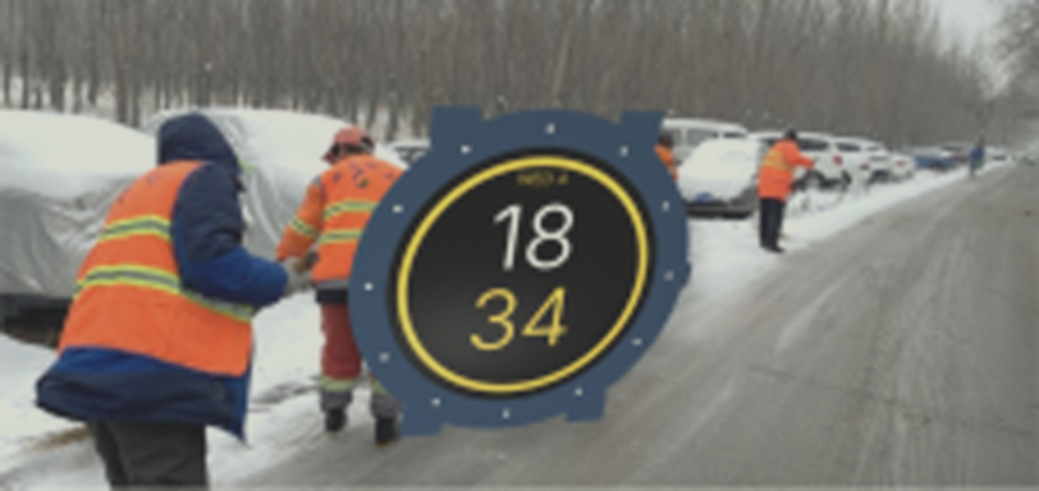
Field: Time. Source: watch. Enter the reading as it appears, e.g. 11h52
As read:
18h34
